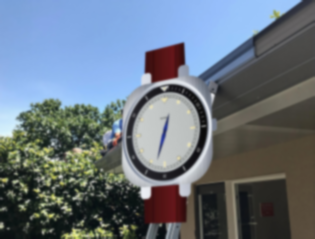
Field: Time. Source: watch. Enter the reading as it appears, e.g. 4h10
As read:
12h33
